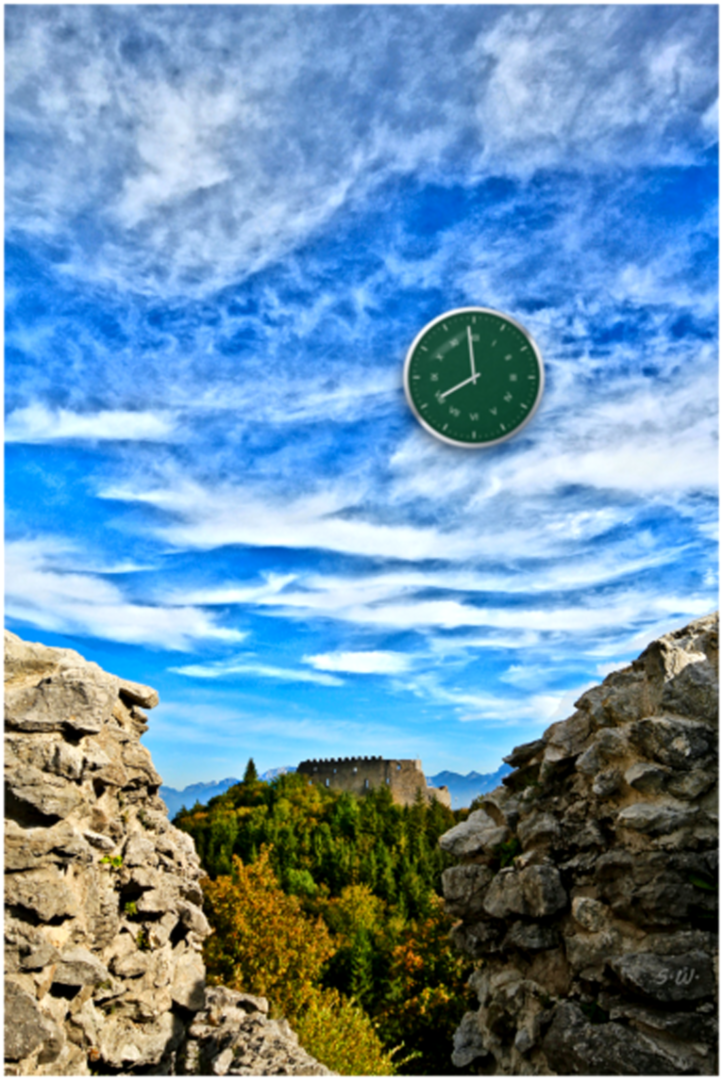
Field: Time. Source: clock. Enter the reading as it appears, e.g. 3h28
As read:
7h59
